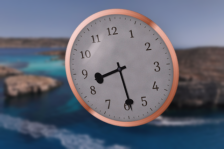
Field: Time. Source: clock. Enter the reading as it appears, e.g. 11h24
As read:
8h29
